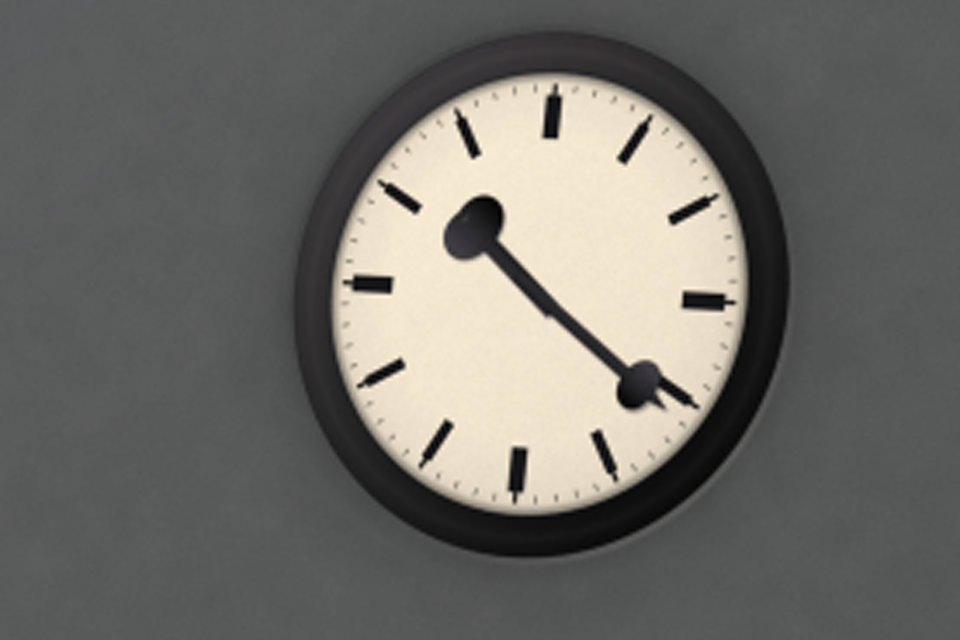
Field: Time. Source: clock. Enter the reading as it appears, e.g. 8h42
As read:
10h21
